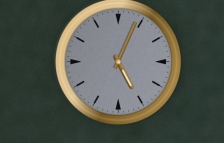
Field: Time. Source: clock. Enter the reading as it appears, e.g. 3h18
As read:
5h04
